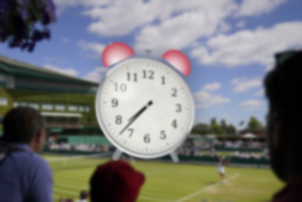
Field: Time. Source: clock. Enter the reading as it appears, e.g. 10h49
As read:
7h37
